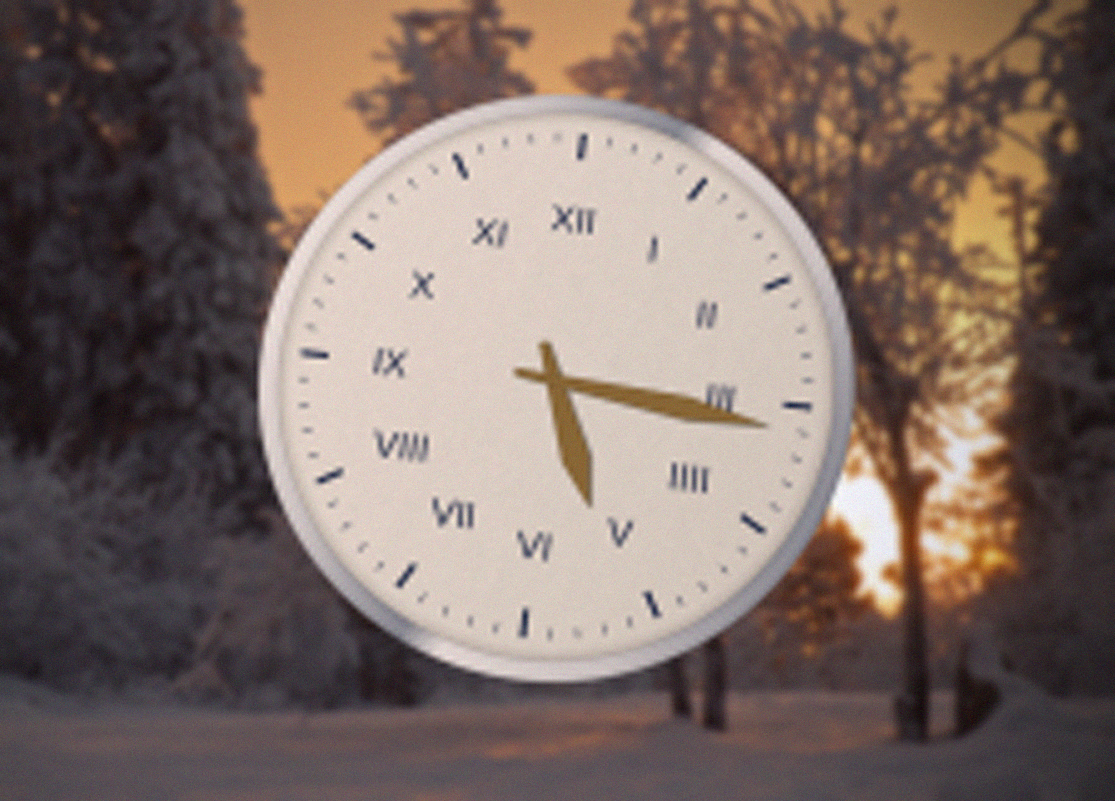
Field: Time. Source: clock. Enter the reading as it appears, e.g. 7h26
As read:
5h16
